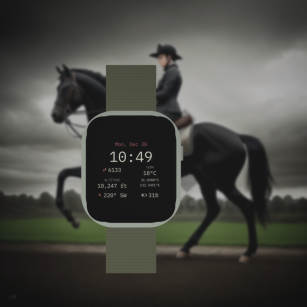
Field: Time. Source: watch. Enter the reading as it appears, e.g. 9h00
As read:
10h49
